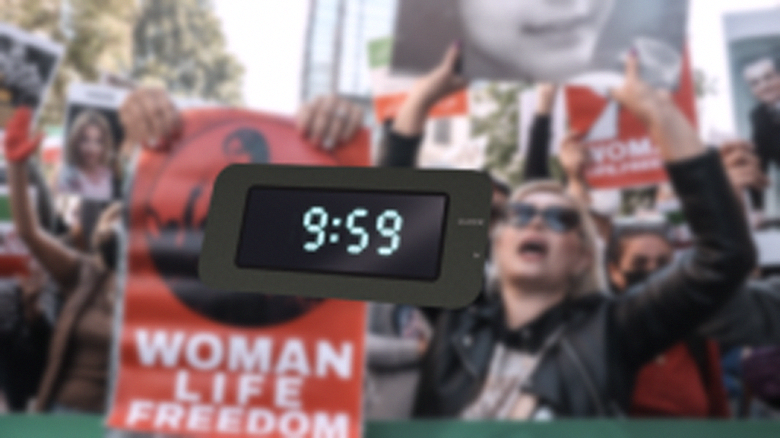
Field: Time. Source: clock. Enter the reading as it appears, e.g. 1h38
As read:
9h59
